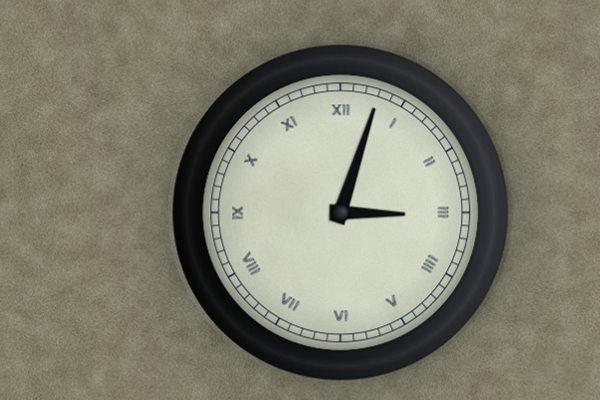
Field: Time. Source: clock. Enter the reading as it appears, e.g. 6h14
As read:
3h03
